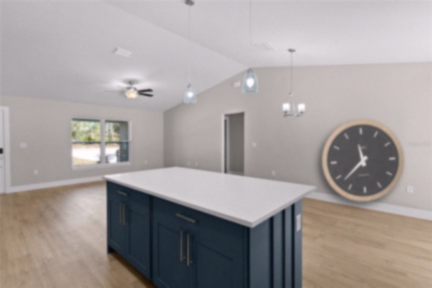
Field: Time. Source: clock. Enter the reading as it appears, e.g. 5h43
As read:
11h38
